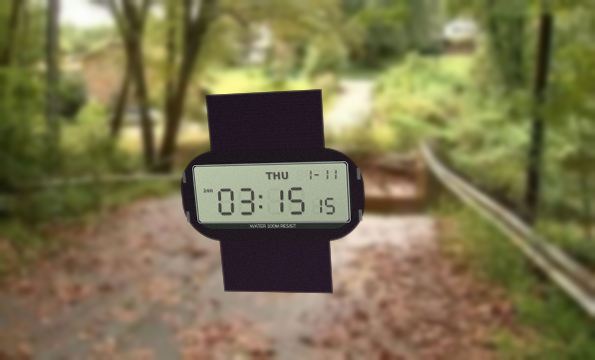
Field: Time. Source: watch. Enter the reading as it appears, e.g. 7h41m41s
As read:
3h15m15s
